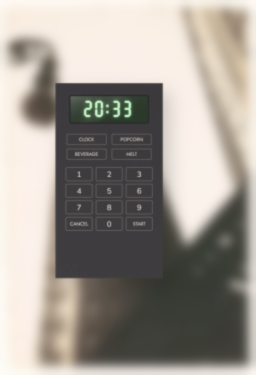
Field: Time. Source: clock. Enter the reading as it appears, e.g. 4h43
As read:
20h33
